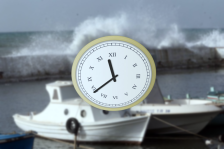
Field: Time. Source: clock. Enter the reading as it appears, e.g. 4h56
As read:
11h39
